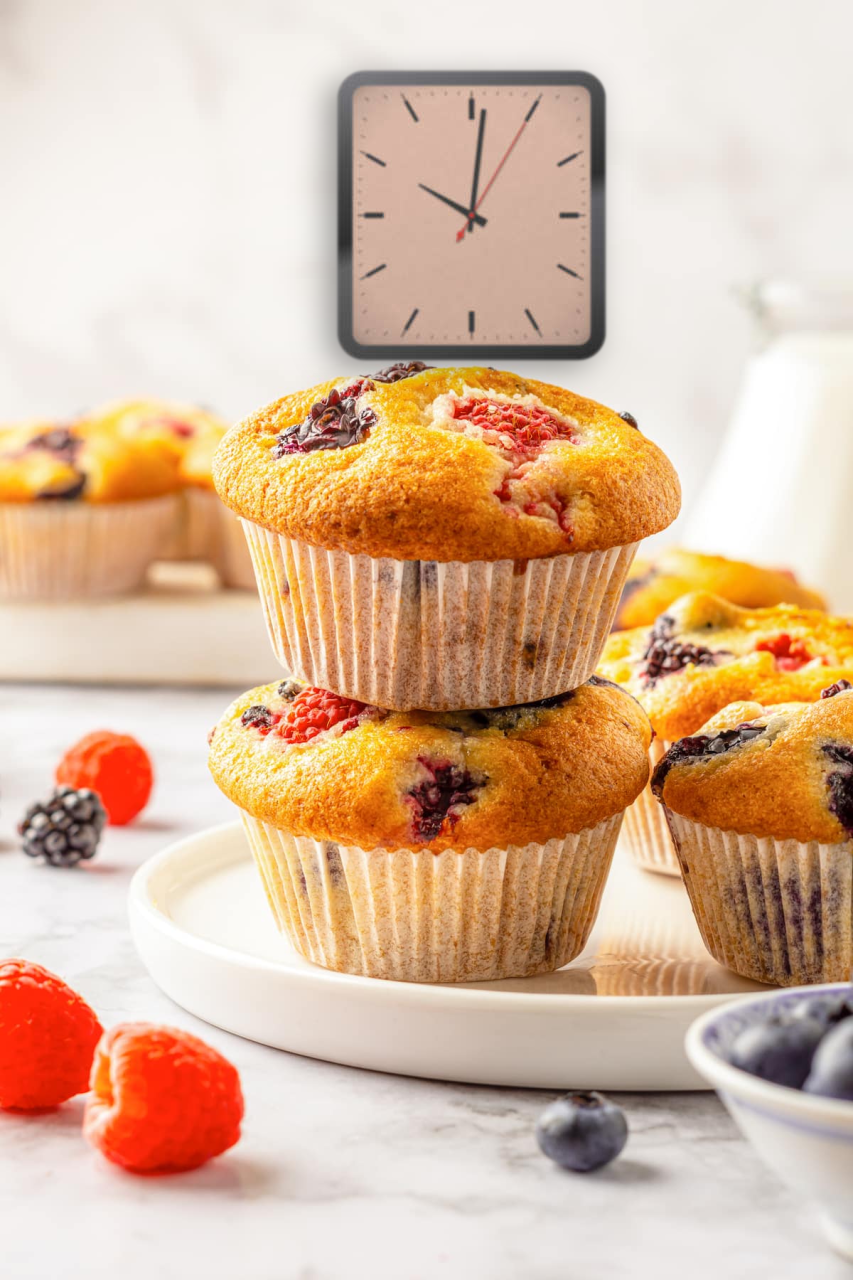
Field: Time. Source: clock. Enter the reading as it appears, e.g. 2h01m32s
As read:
10h01m05s
